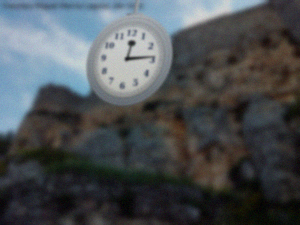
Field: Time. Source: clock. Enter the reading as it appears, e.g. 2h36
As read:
12h14
